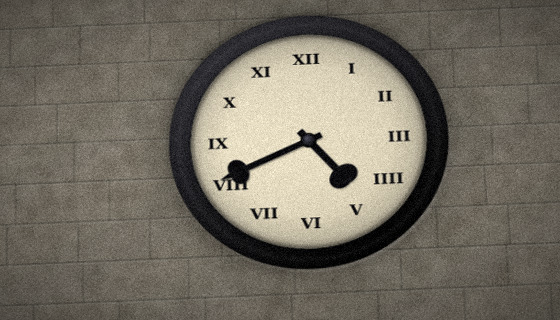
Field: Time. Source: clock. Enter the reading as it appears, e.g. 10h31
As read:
4h41
